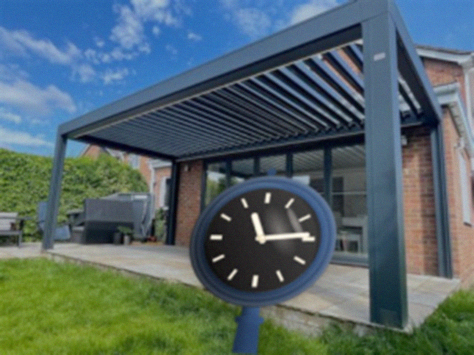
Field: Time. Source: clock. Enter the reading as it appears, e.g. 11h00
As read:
11h14
